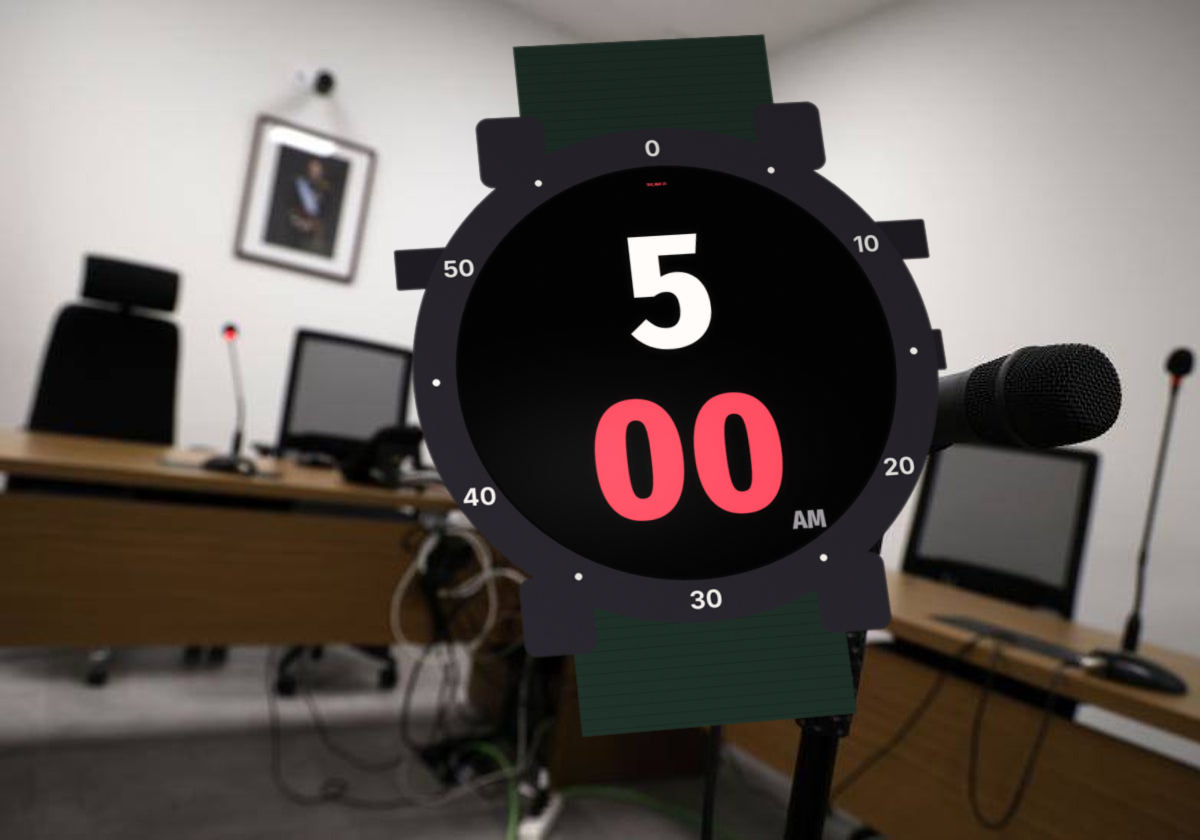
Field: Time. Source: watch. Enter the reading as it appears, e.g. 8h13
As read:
5h00
